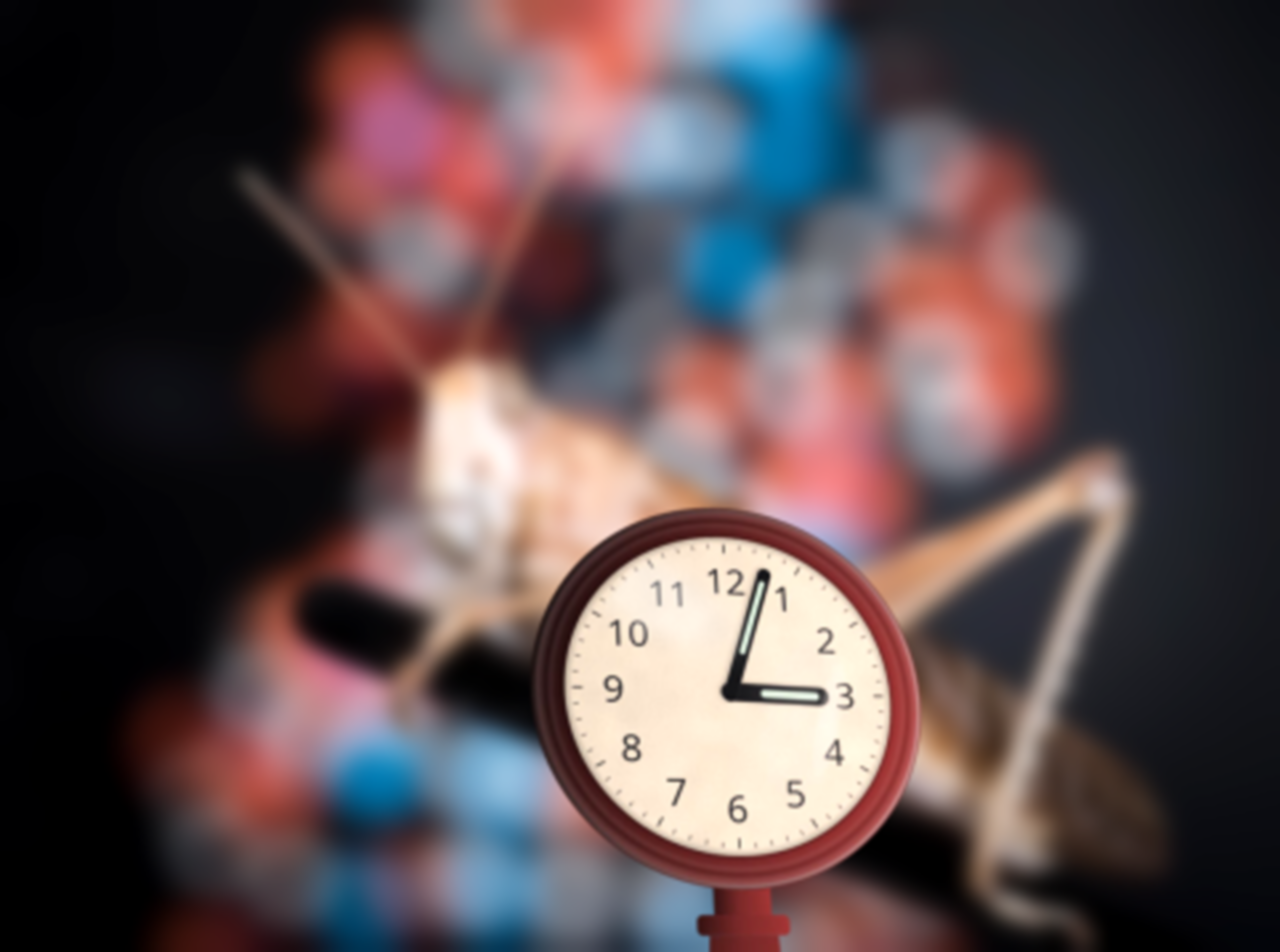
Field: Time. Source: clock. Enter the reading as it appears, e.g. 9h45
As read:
3h03
